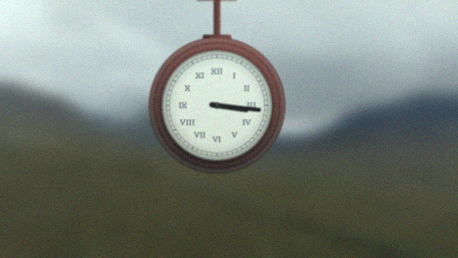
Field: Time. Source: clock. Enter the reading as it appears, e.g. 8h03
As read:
3h16
